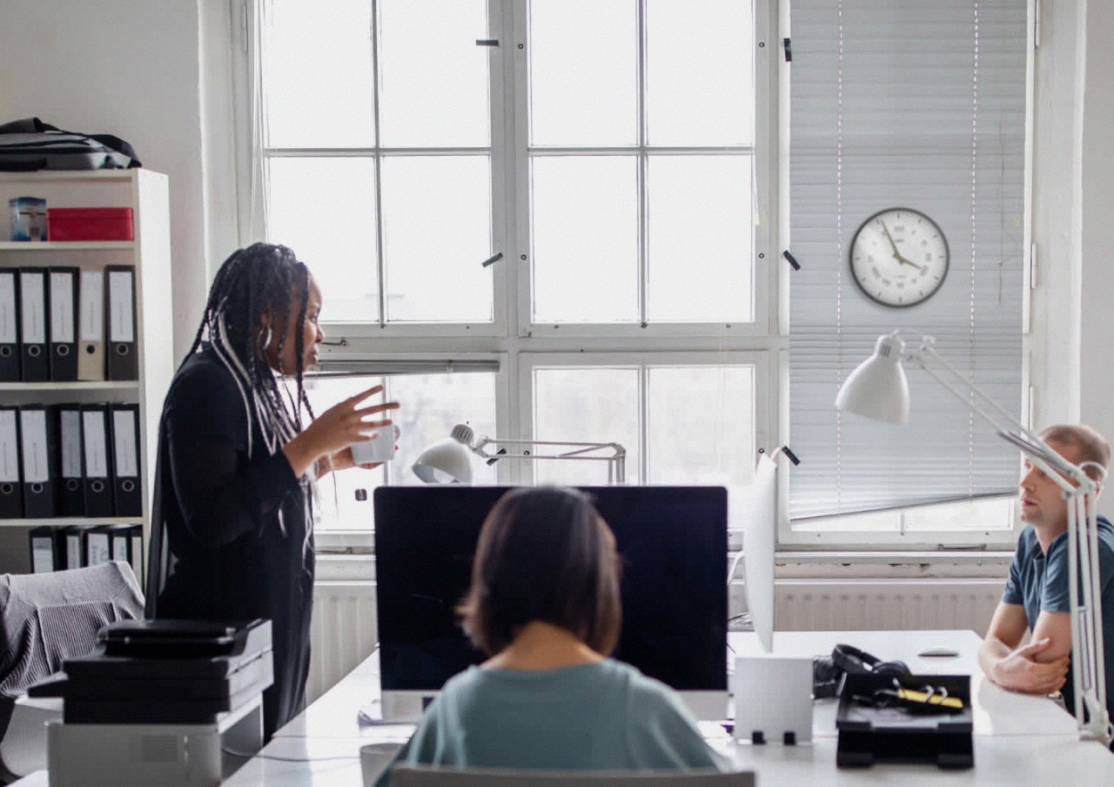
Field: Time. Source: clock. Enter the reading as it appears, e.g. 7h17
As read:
3h56
